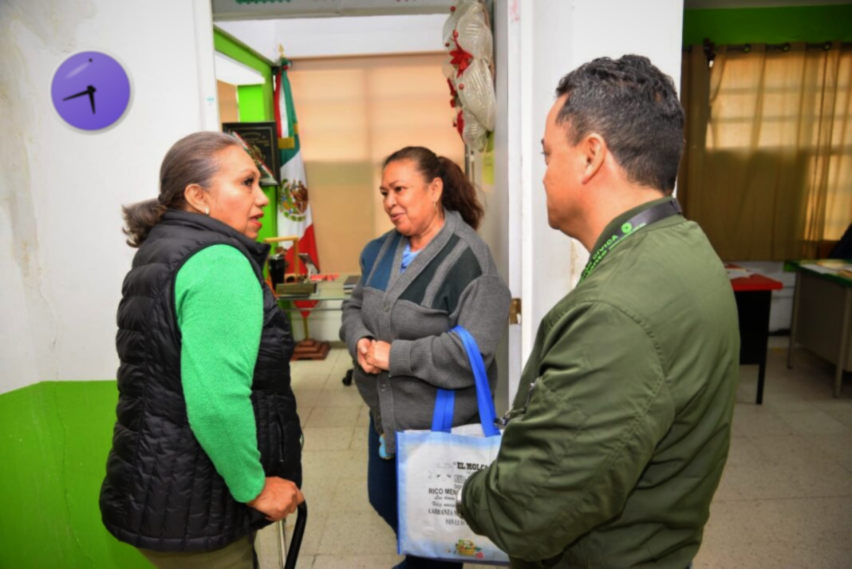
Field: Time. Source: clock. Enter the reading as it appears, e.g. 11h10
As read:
5h42
